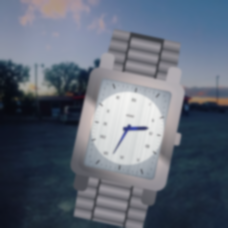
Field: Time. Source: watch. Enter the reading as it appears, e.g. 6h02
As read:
2h33
